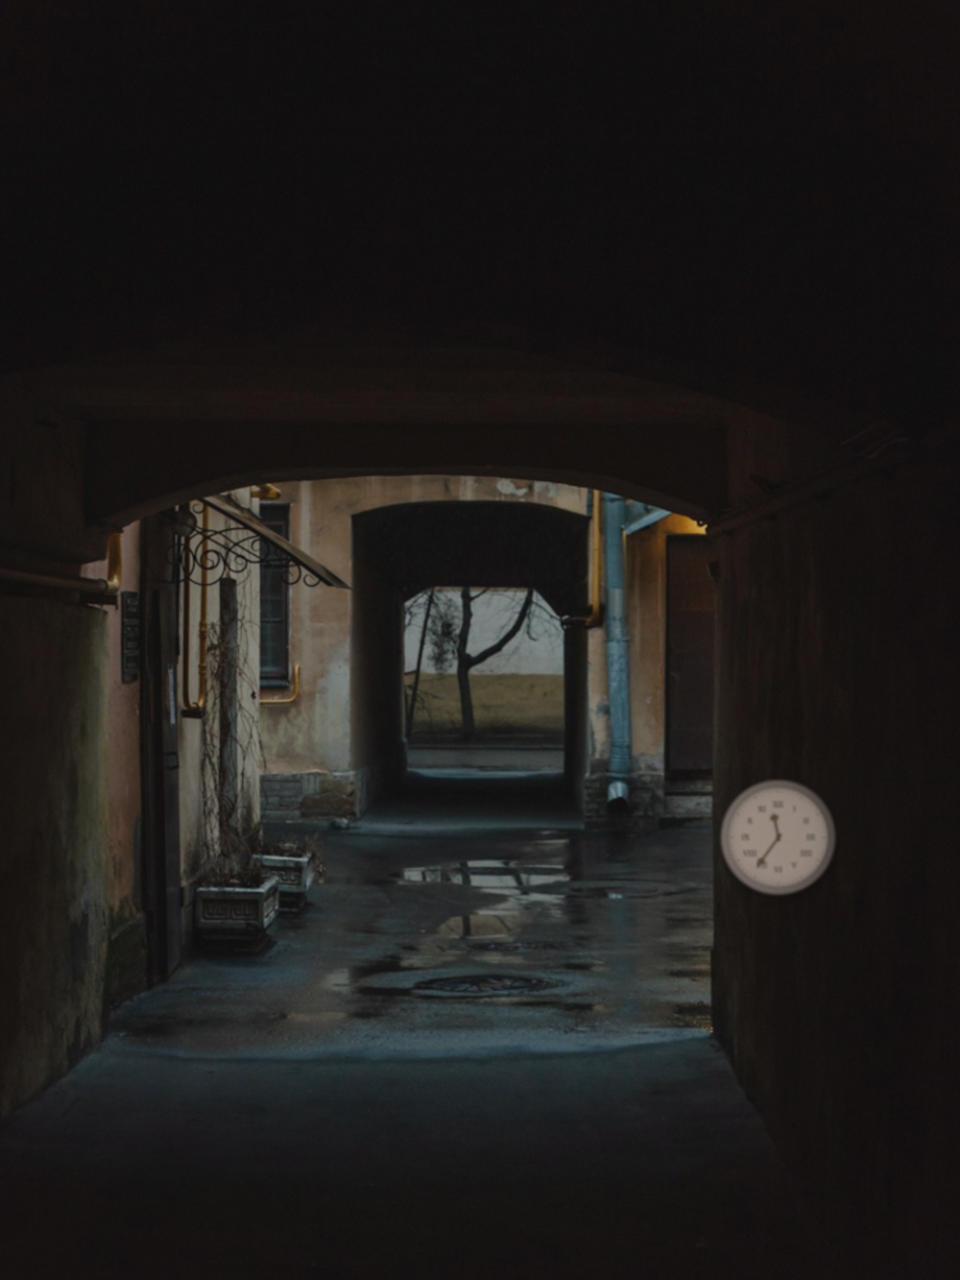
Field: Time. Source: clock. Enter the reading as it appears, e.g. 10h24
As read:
11h36
